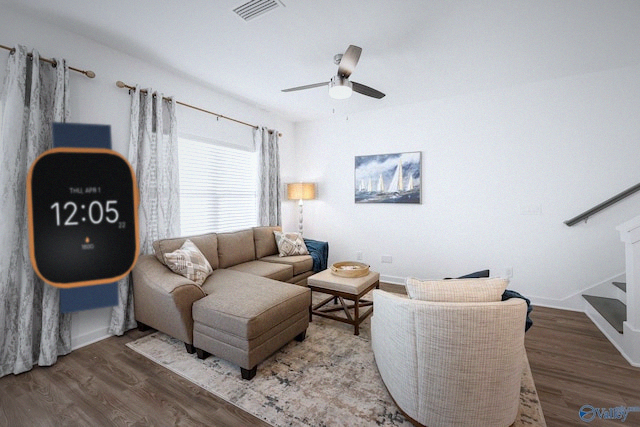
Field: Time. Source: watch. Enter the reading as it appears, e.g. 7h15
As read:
12h05
